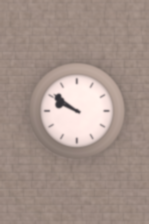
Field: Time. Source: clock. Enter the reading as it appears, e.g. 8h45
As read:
9h51
